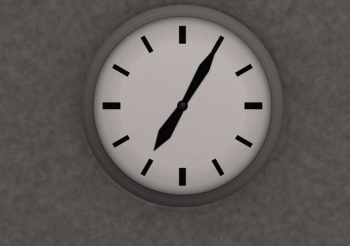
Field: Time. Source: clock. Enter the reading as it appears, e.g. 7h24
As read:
7h05
